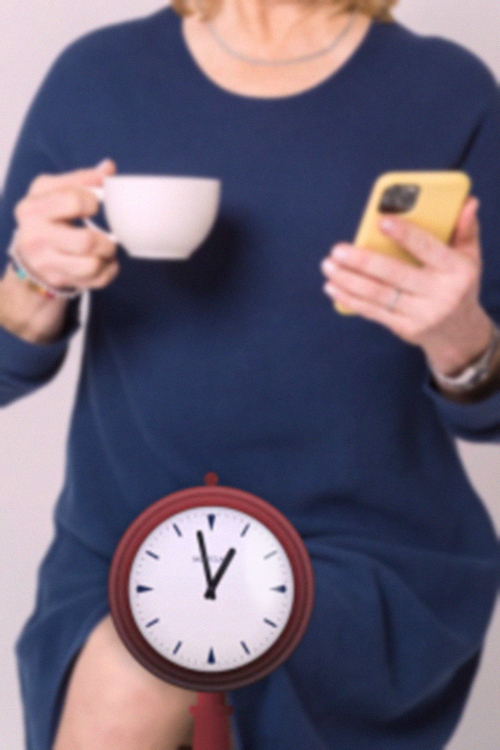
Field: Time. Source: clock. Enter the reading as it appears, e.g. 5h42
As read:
12h58
